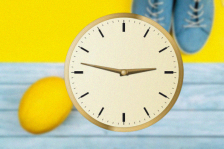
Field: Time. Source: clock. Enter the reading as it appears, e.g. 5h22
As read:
2h47
